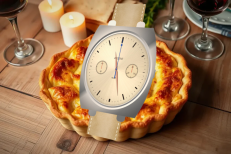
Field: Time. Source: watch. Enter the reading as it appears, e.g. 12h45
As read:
11h27
